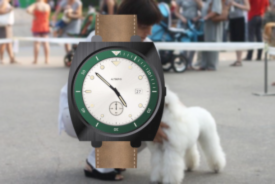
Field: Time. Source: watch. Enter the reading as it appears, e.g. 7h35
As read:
4h52
